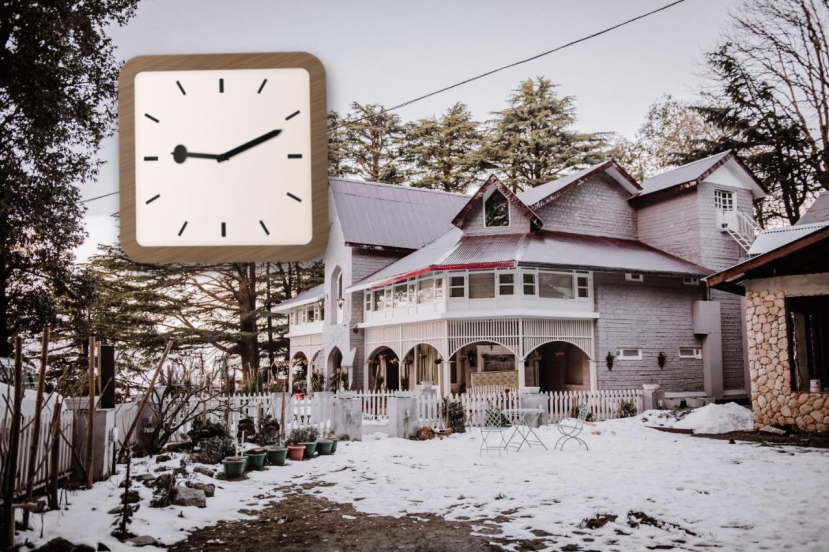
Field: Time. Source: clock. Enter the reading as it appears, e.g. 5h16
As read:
9h11
